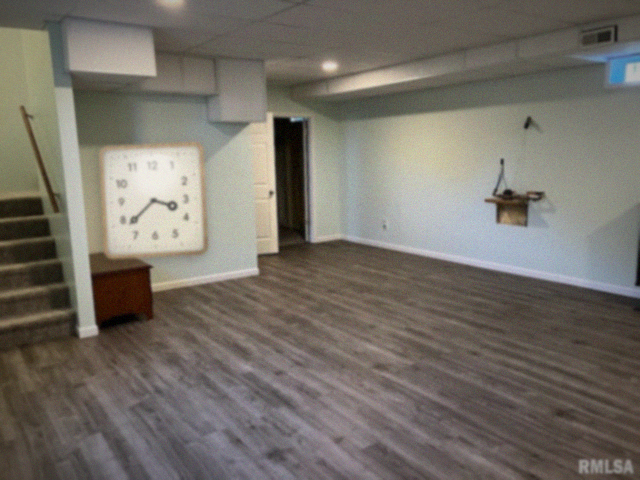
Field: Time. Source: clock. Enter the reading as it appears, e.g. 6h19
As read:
3h38
